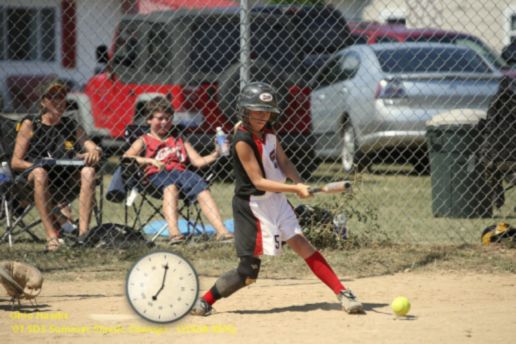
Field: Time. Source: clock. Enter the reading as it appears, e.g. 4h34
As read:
7h01
